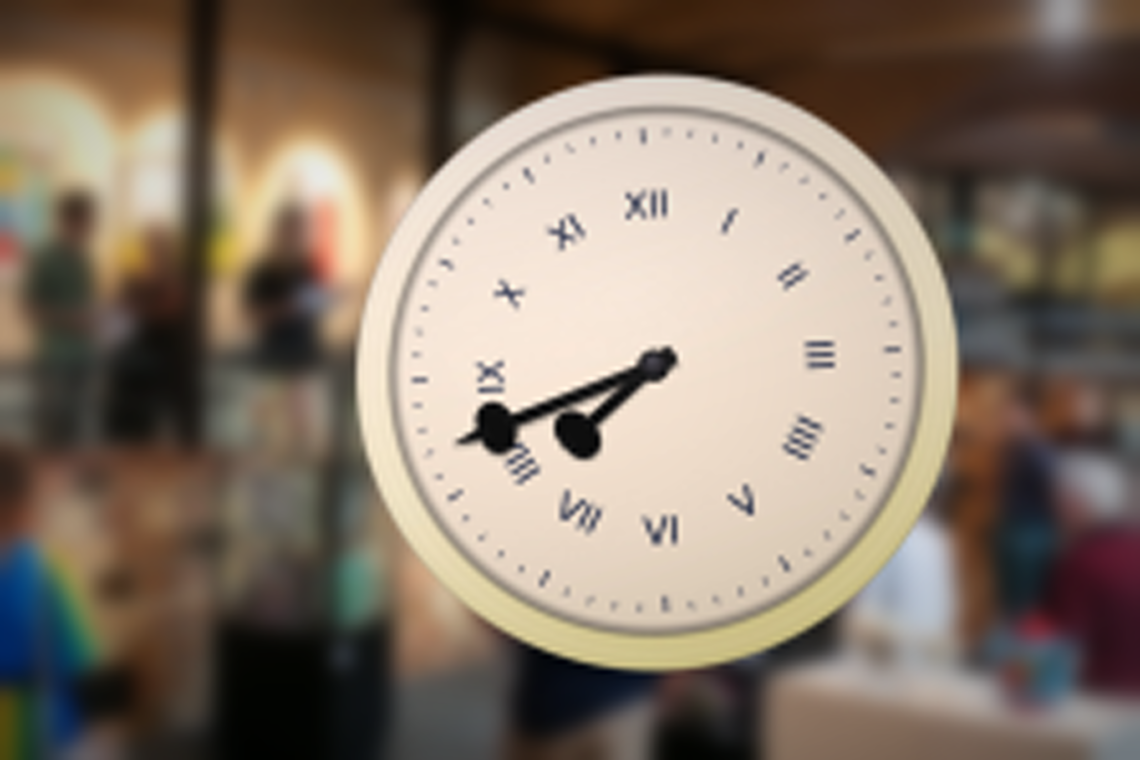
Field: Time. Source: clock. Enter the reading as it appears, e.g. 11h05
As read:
7h42
